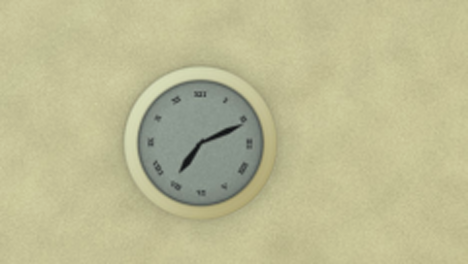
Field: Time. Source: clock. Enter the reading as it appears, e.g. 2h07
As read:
7h11
